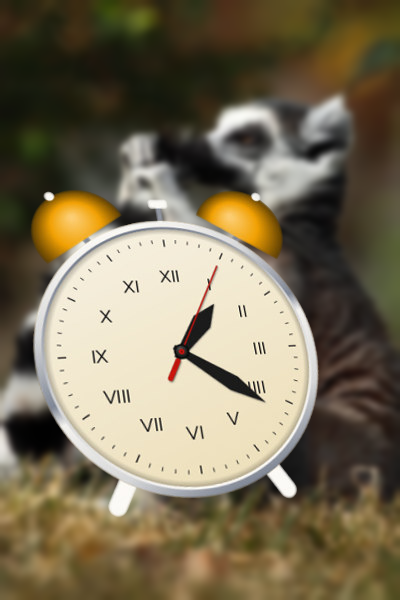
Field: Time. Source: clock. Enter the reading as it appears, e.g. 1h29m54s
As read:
1h21m05s
